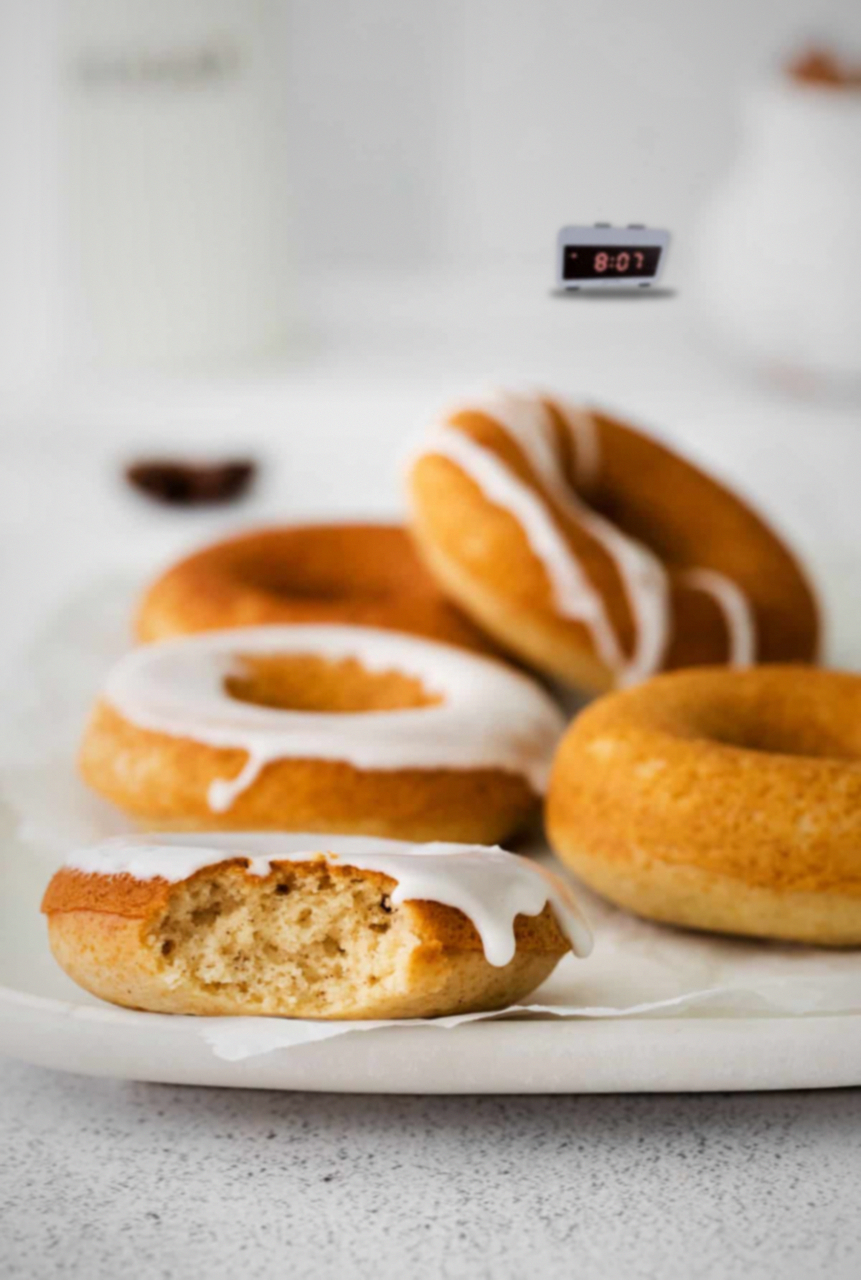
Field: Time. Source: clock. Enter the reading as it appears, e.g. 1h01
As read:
8h07
